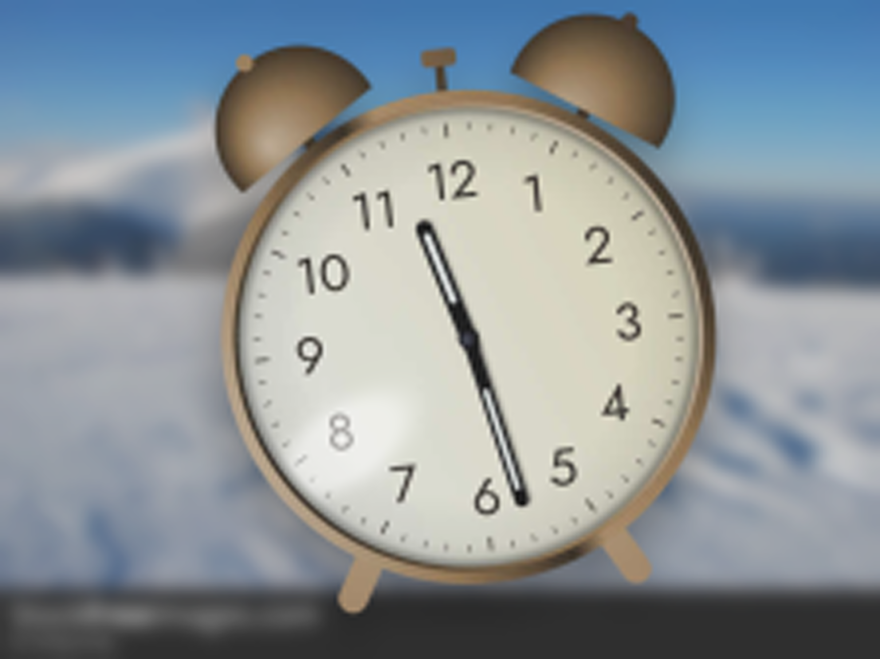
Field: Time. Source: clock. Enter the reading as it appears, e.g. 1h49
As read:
11h28
